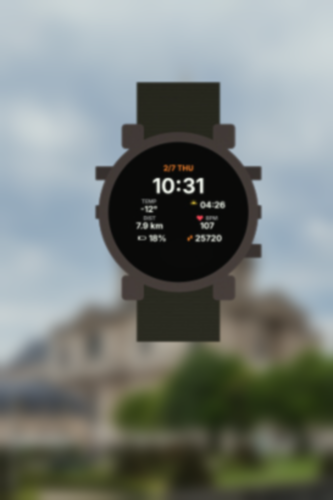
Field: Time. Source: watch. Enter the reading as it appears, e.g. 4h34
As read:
10h31
